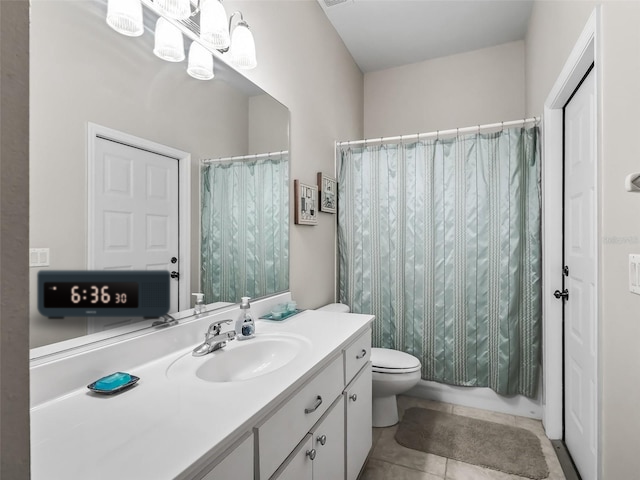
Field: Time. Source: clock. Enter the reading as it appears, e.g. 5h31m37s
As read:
6h36m30s
